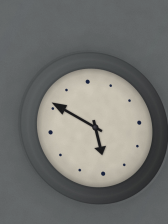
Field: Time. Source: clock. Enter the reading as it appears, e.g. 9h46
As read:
5h51
